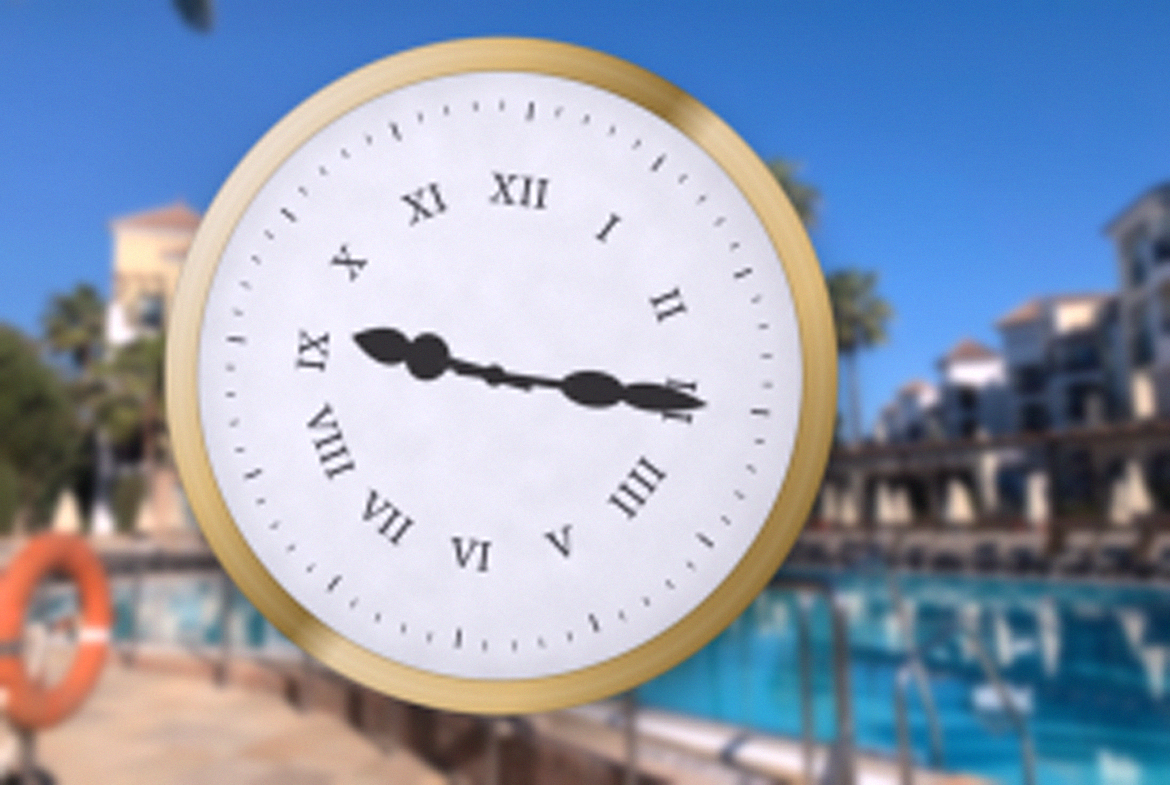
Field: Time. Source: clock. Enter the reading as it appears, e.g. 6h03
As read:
9h15
